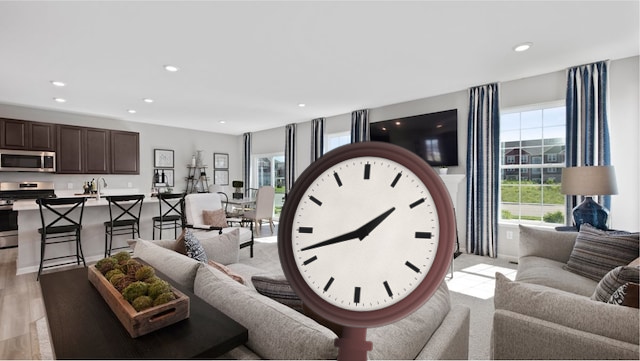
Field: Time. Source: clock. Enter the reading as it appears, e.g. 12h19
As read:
1h42
